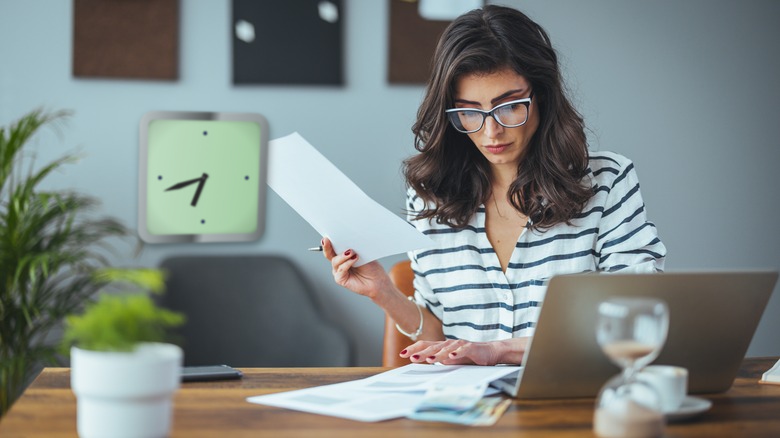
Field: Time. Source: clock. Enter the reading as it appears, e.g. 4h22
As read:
6h42
